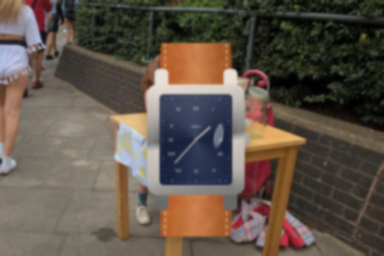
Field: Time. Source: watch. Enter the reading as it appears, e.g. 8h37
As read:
1h37
